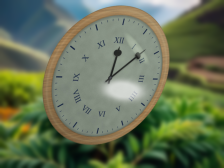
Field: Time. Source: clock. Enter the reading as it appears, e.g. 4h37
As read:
12h08
